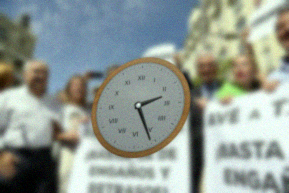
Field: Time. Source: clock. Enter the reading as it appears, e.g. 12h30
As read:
2h26
